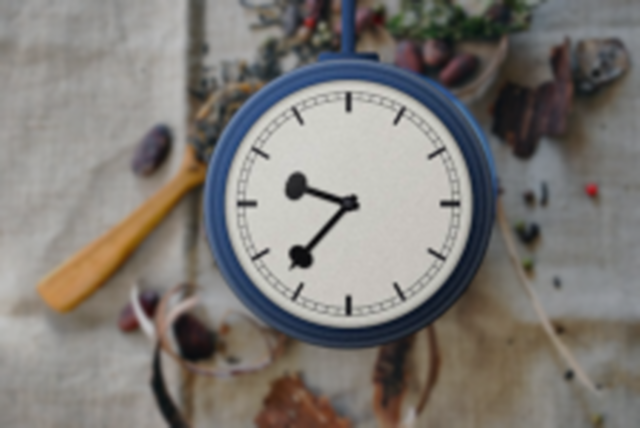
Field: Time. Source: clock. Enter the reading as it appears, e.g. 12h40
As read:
9h37
